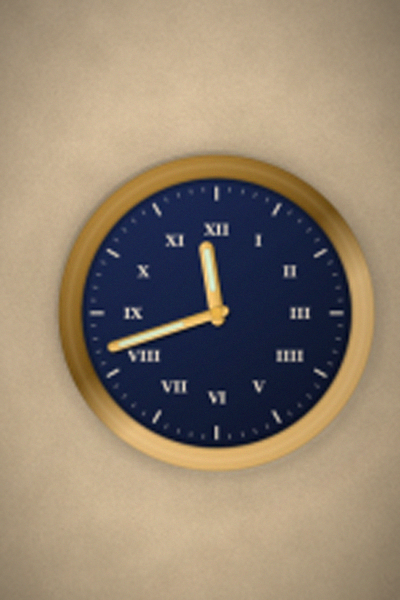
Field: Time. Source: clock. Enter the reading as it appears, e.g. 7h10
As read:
11h42
